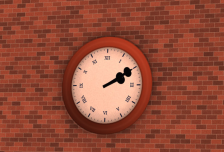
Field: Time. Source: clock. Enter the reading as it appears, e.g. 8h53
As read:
2h10
